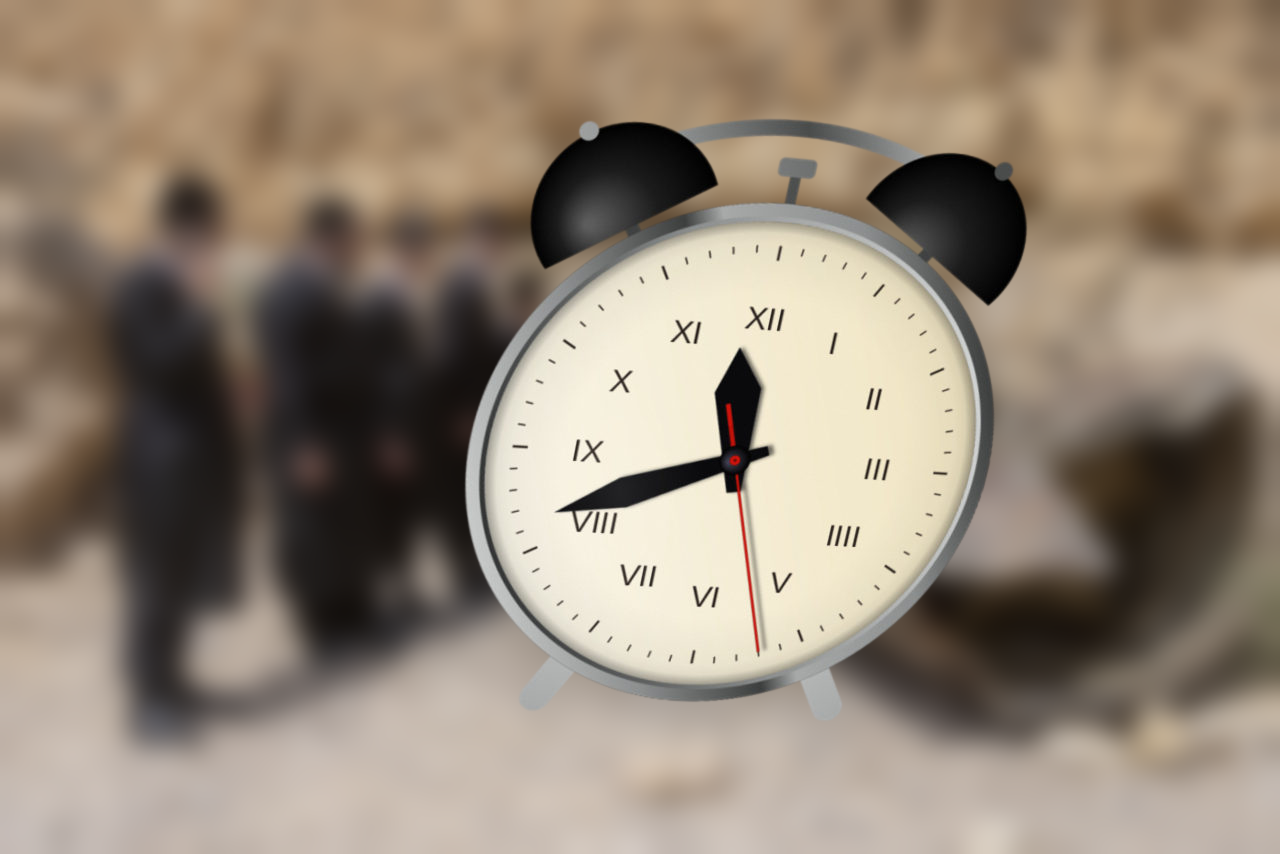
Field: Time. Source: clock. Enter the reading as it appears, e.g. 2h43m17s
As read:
11h41m27s
